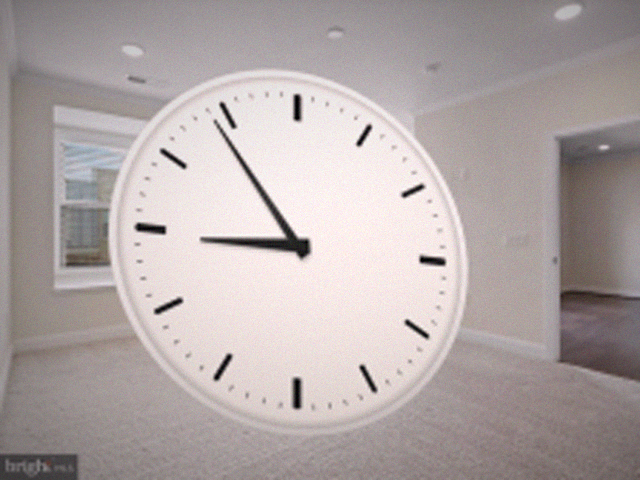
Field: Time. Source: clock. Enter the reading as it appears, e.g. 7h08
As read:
8h54
